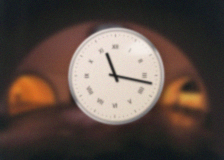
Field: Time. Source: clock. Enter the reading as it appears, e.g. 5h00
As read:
11h17
